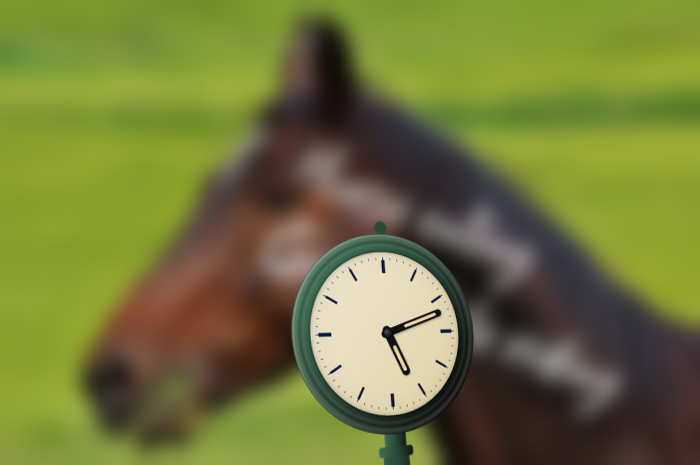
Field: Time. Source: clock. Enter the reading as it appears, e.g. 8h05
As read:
5h12
